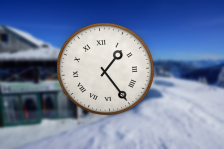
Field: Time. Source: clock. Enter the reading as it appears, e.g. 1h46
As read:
1h25
